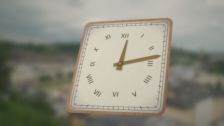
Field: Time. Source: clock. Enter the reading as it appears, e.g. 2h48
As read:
12h13
